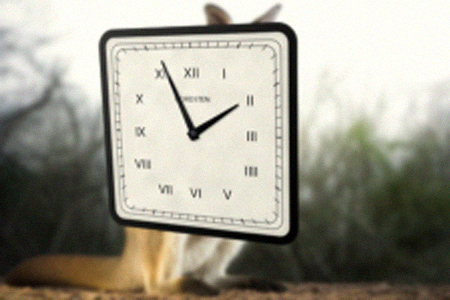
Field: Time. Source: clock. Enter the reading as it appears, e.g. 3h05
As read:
1h56
